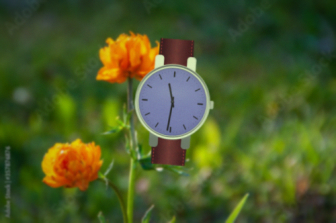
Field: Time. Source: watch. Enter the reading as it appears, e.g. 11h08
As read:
11h31
